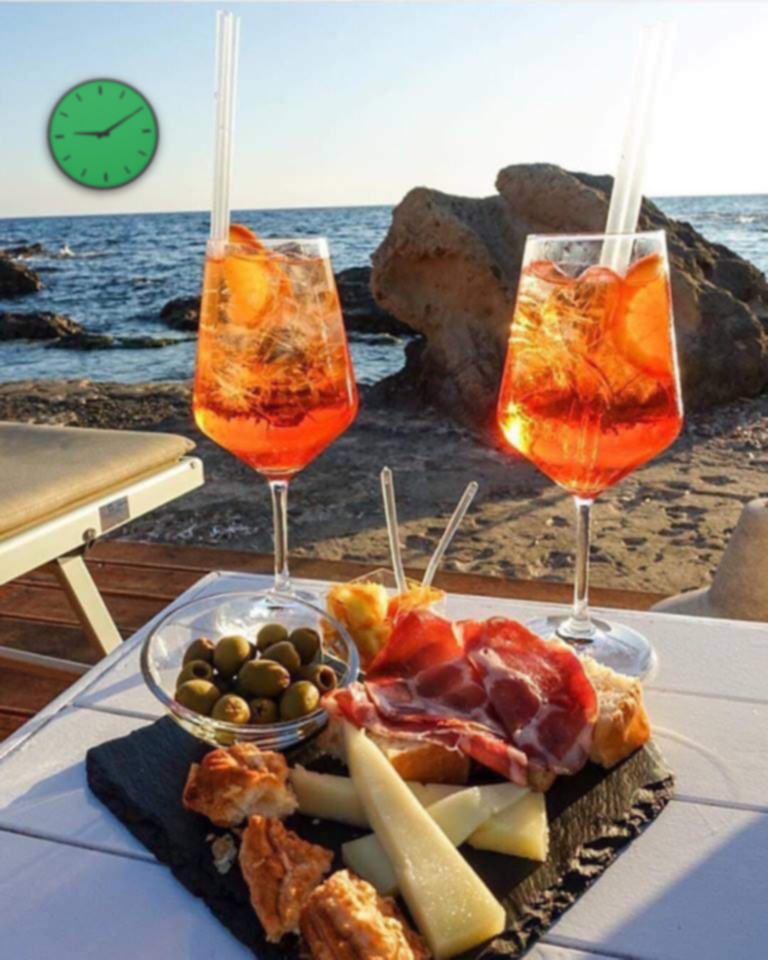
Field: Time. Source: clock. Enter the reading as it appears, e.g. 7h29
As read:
9h10
